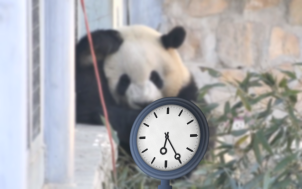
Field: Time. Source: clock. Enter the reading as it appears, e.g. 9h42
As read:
6h25
